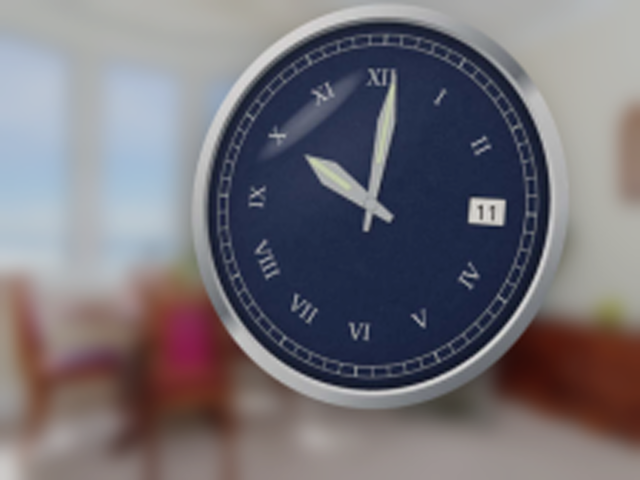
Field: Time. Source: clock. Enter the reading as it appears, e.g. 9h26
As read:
10h01
